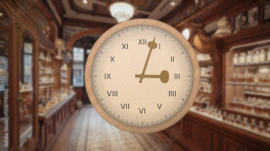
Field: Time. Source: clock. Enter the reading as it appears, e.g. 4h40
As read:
3h03
